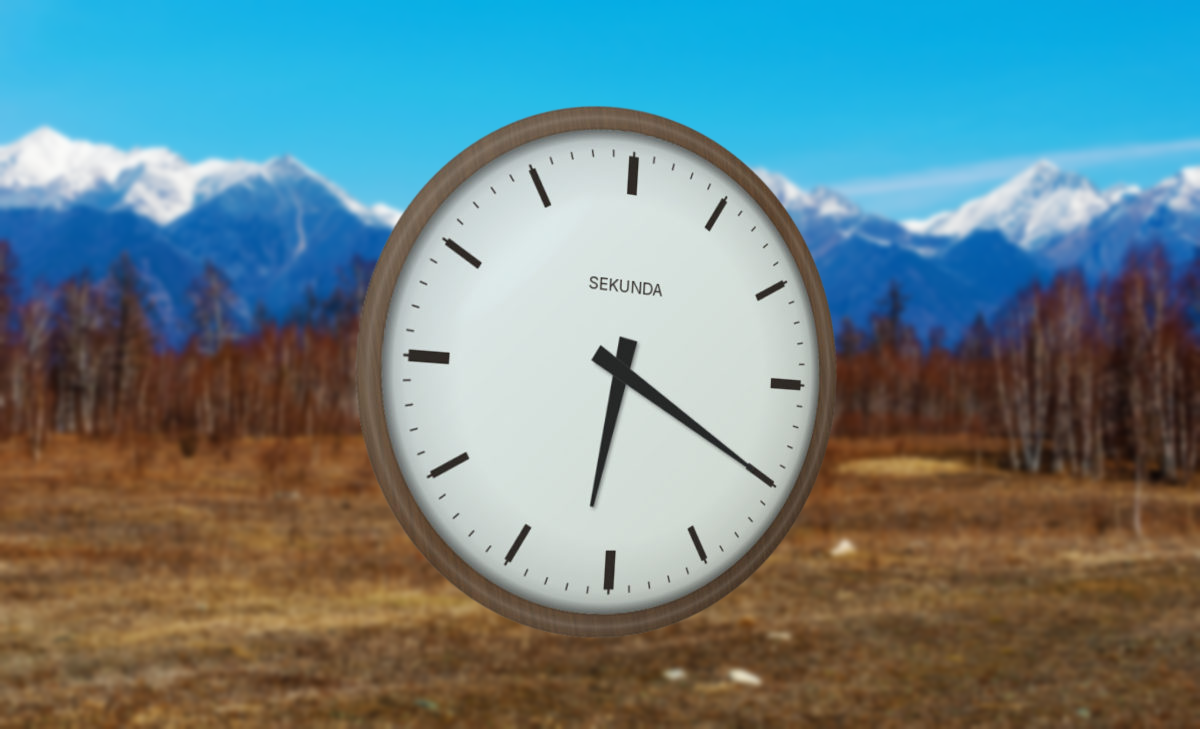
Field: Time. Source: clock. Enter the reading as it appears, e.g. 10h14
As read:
6h20
